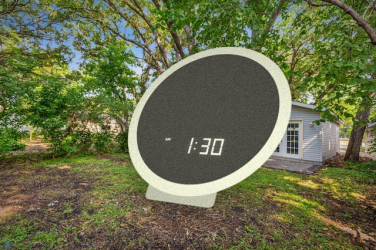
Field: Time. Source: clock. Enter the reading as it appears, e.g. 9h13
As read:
1h30
